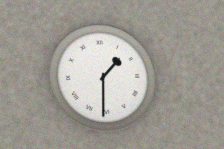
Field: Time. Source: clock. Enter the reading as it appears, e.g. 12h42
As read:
1h31
